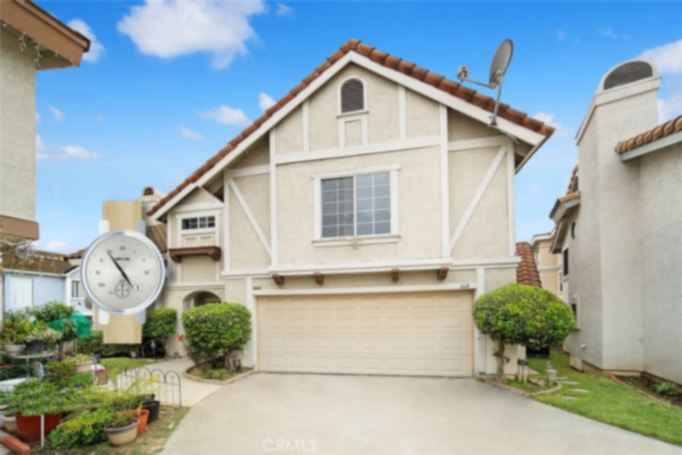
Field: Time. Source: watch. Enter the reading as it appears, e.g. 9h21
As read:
4h54
